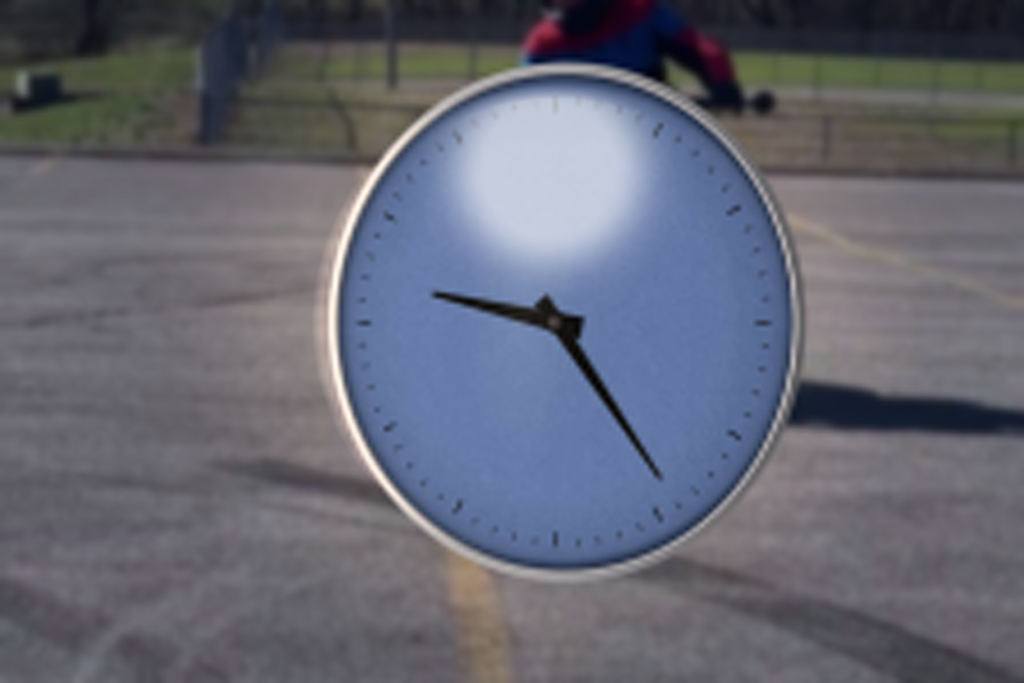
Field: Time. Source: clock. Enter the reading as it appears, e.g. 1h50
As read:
9h24
